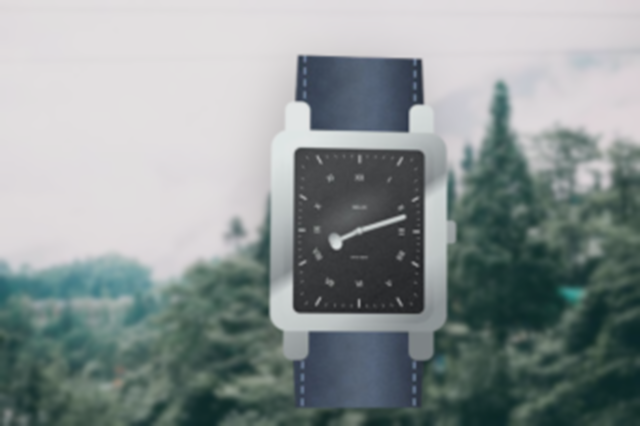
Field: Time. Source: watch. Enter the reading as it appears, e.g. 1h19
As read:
8h12
